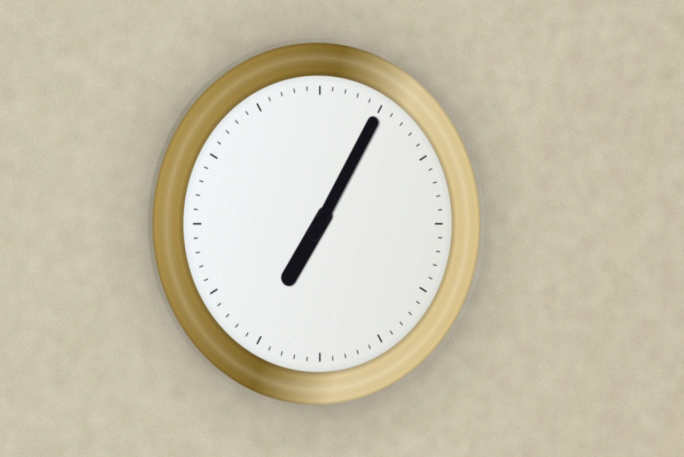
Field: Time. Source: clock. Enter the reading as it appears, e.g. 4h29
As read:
7h05
